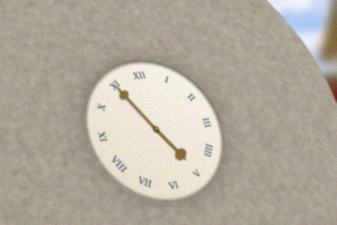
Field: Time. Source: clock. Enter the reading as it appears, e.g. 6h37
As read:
4h55
